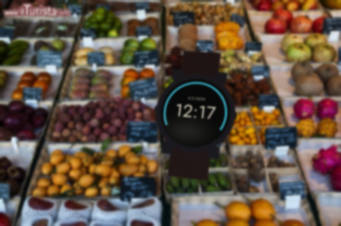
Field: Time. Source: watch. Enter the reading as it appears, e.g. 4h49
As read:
12h17
